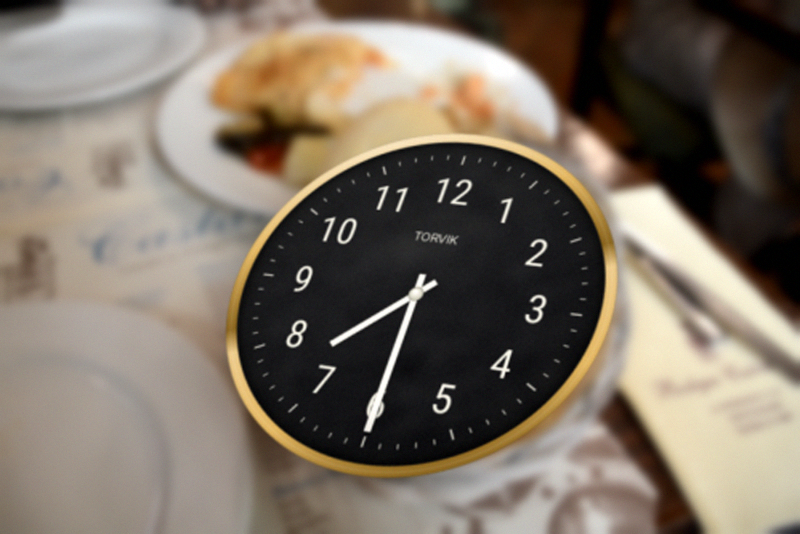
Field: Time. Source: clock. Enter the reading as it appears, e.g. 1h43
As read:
7h30
